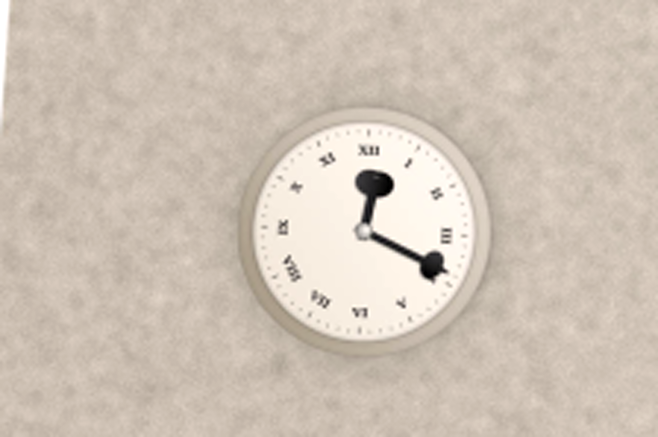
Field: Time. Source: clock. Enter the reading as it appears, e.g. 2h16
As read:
12h19
